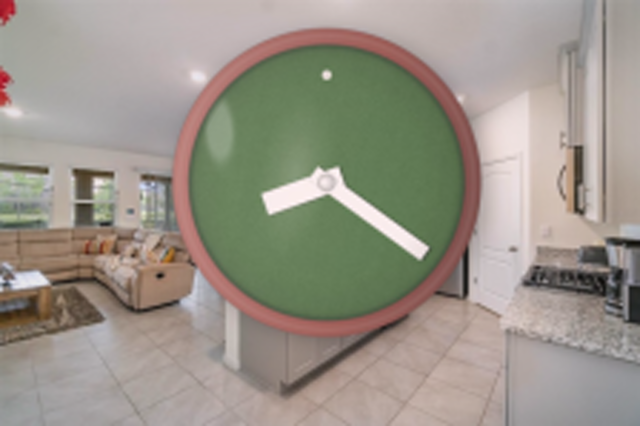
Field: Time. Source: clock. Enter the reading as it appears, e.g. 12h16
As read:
8h21
